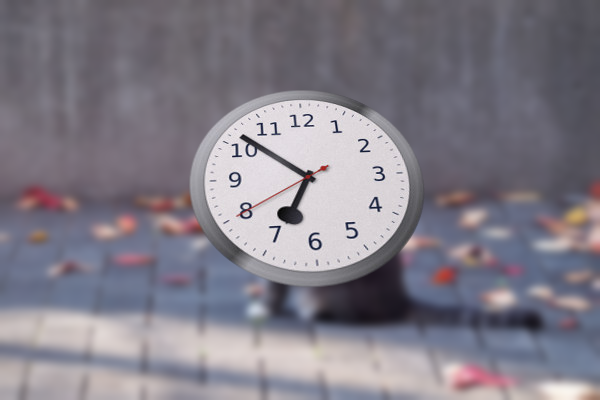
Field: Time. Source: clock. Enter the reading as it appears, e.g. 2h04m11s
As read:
6h51m40s
